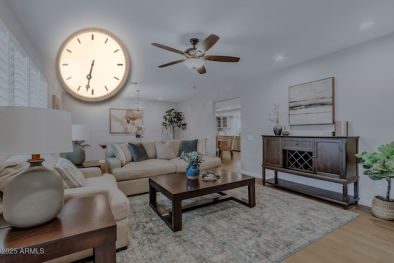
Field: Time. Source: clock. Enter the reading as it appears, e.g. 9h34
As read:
6h32
